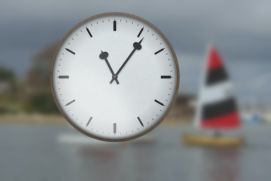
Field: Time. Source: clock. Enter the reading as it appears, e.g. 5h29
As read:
11h06
